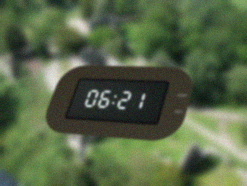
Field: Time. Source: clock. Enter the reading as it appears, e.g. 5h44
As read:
6h21
